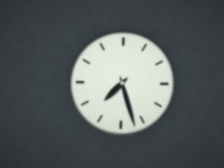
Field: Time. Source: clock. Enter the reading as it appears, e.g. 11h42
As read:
7h27
